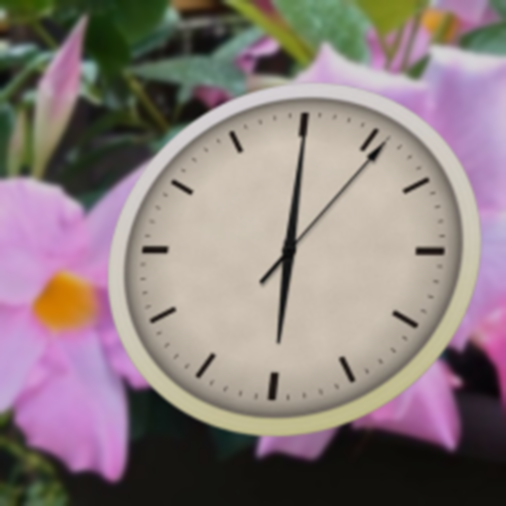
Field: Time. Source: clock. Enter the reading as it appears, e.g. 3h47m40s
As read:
6h00m06s
